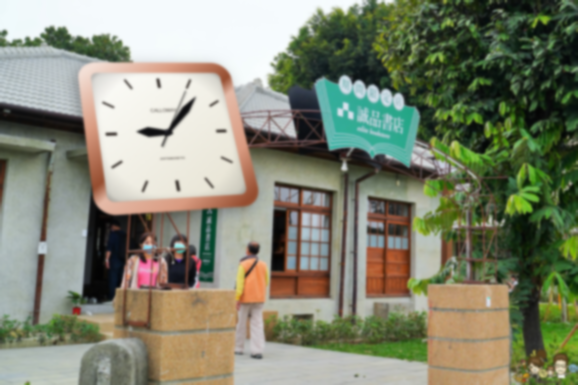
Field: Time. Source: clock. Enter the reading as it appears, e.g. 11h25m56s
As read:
9h07m05s
